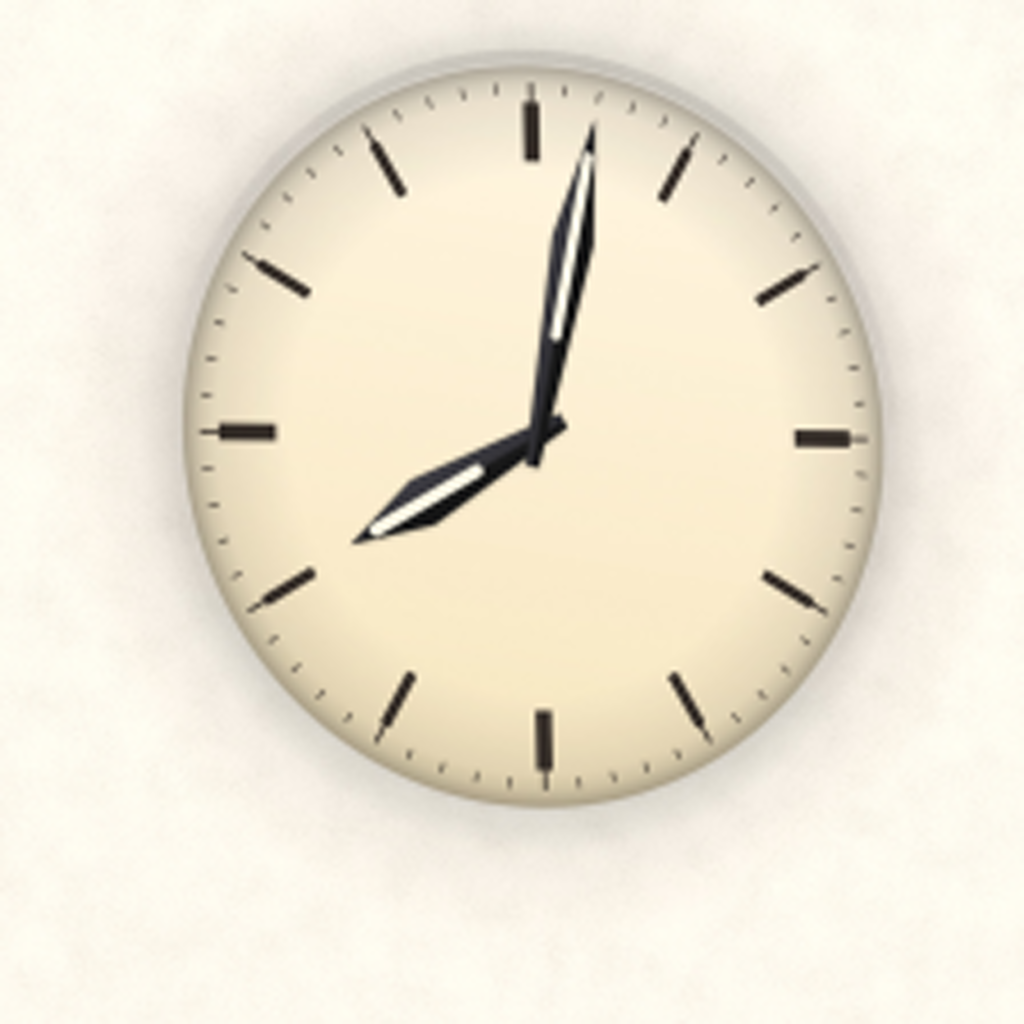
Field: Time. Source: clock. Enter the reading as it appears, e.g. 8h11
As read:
8h02
